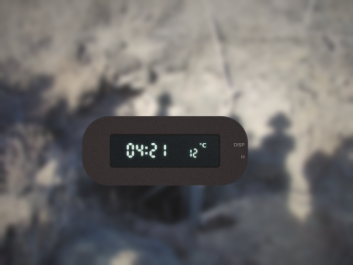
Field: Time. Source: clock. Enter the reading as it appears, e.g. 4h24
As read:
4h21
